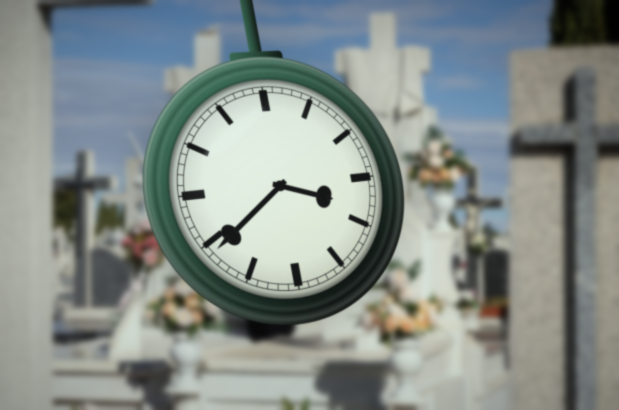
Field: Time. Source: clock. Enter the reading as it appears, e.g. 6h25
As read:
3h39
